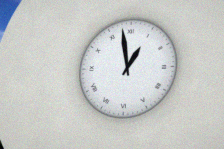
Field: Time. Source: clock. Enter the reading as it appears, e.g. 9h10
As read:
12h58
